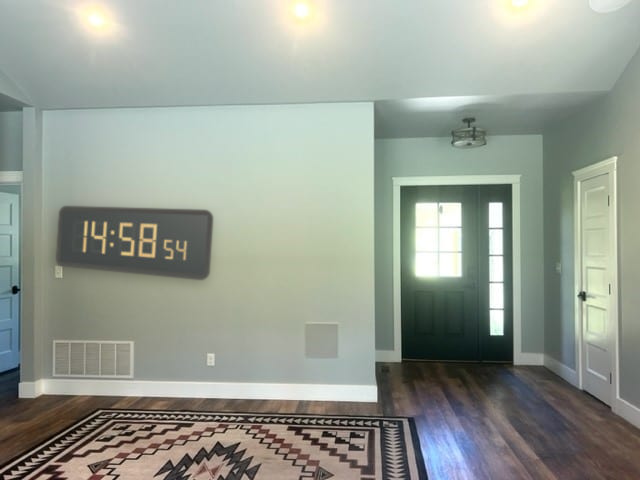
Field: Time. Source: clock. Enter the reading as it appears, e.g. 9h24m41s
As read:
14h58m54s
